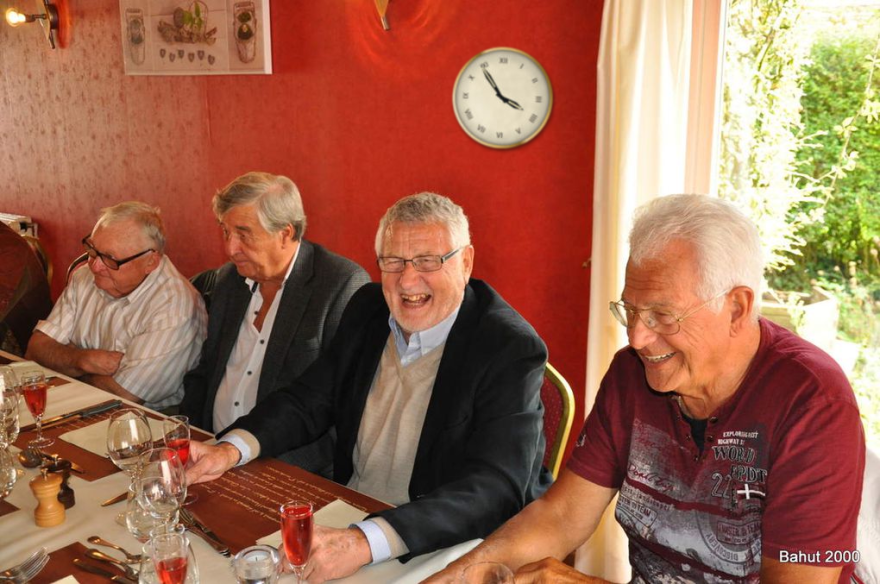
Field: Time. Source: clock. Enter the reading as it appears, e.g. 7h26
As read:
3h54
